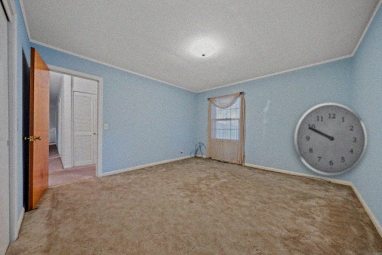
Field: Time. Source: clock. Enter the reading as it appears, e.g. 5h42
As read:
9h49
